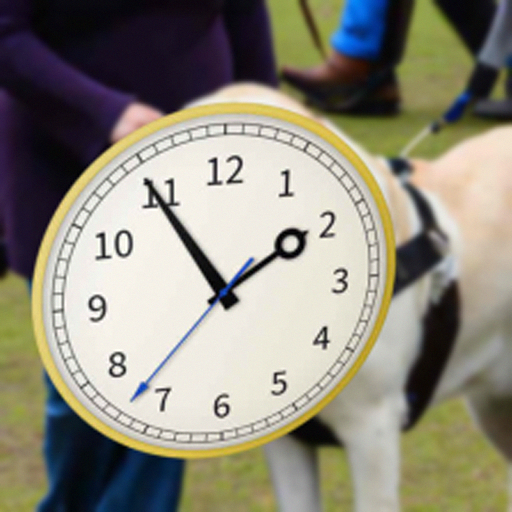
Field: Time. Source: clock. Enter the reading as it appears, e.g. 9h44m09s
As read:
1h54m37s
